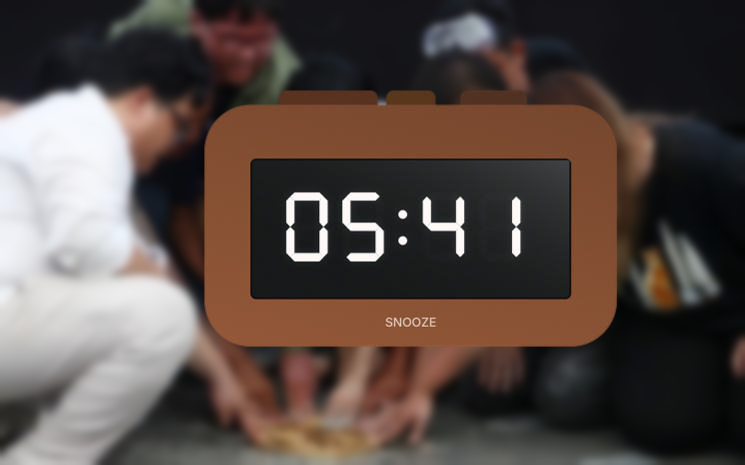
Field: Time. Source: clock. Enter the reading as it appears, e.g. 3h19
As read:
5h41
